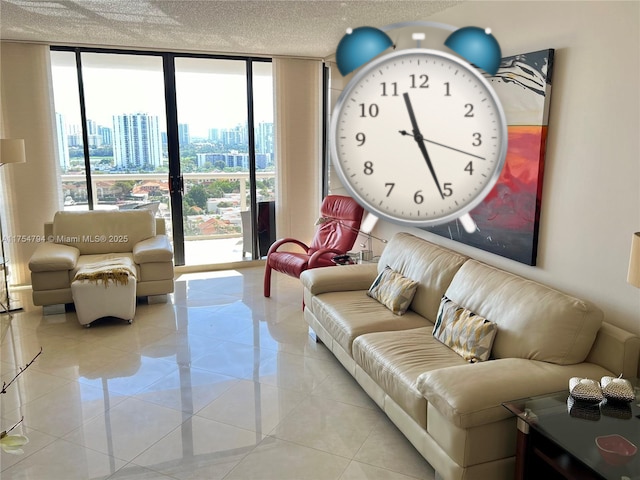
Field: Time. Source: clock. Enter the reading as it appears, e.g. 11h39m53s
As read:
11h26m18s
